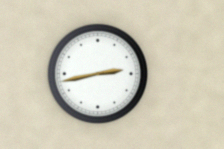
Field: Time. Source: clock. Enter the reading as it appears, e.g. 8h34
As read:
2h43
